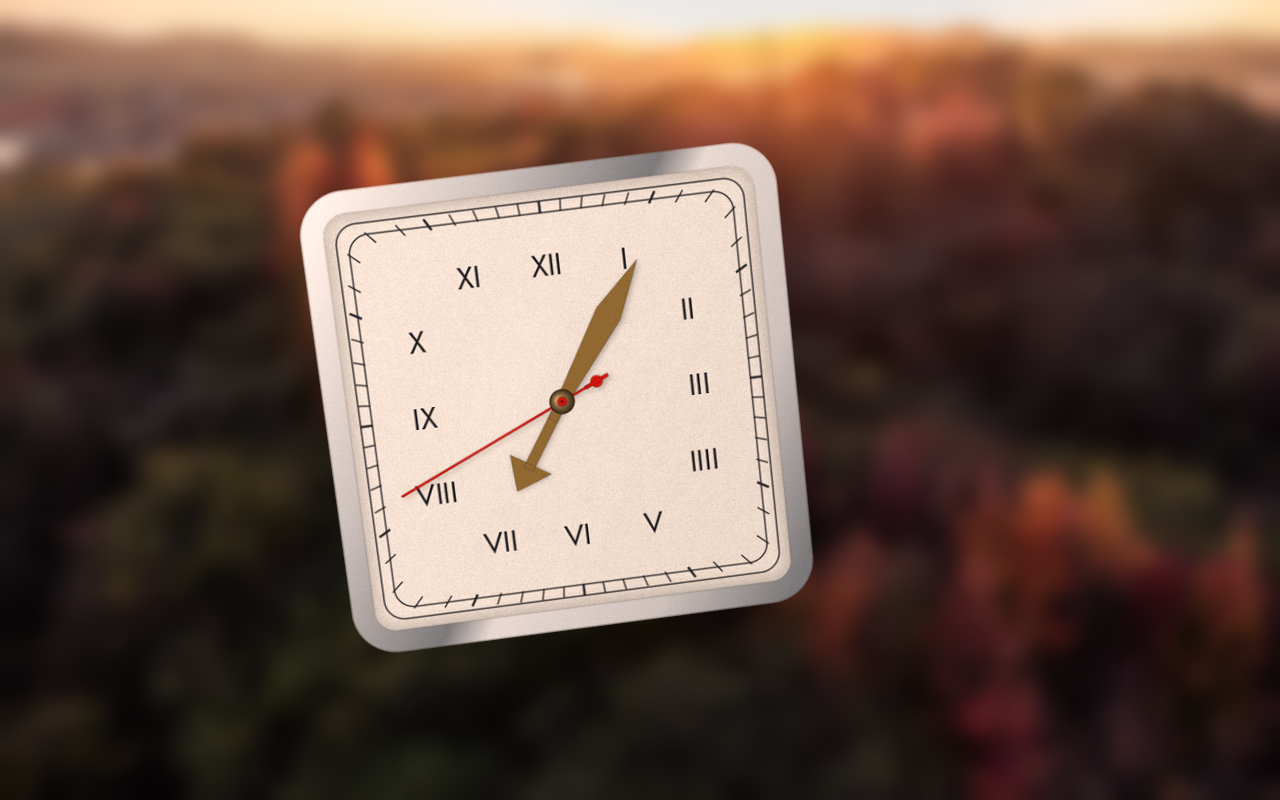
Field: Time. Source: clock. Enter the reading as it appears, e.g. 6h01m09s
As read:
7h05m41s
